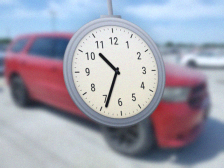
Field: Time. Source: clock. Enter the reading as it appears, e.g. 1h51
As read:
10h34
